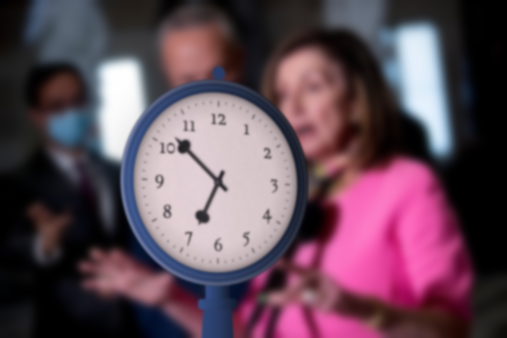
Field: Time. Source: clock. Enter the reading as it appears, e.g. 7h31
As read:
6h52
